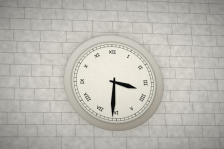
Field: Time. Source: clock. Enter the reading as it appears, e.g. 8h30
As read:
3h31
